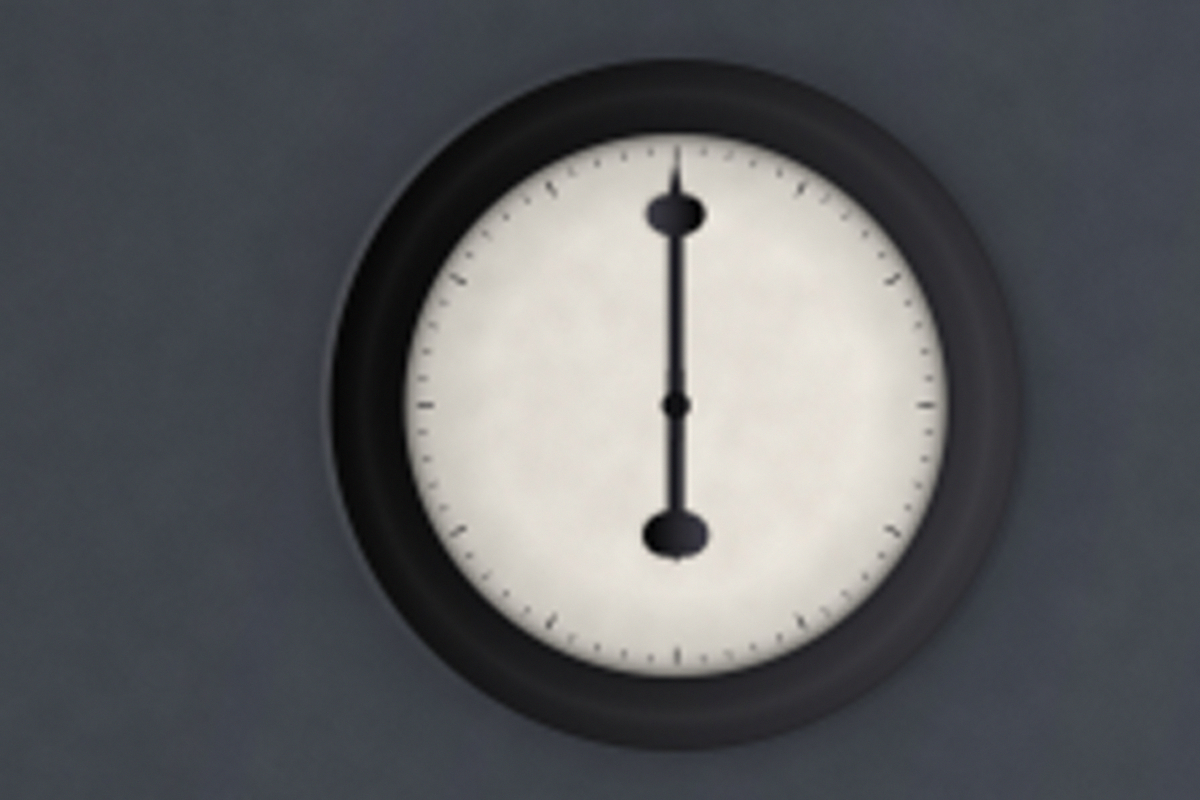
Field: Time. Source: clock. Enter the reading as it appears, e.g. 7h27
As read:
6h00
